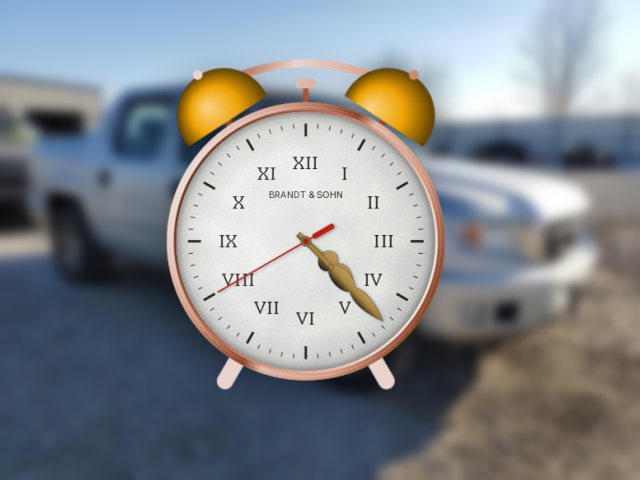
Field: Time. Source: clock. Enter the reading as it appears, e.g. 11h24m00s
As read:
4h22m40s
